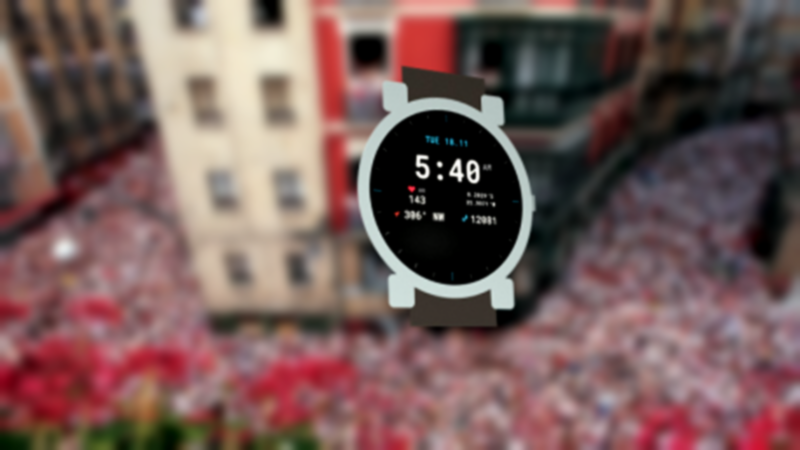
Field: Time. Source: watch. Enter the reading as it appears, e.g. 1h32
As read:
5h40
